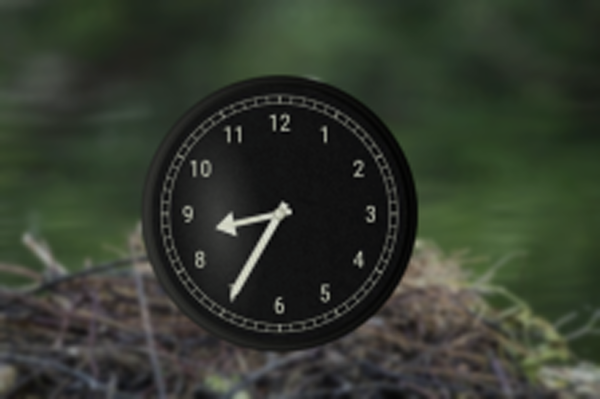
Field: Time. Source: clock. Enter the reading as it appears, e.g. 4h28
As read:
8h35
